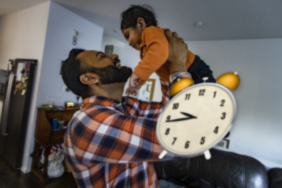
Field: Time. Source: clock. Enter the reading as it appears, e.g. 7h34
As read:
9h44
